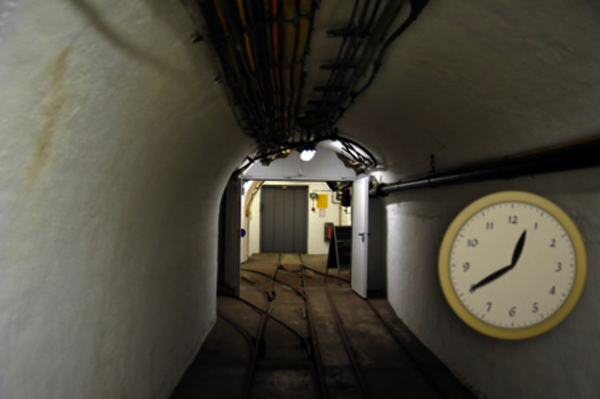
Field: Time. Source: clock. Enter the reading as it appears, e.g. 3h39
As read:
12h40
